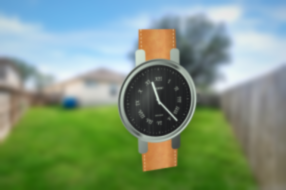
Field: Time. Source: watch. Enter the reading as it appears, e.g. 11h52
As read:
11h23
